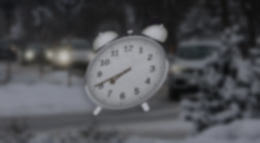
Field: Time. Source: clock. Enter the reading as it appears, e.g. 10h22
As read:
7h41
